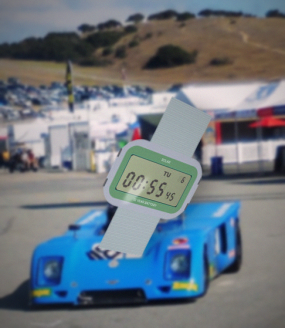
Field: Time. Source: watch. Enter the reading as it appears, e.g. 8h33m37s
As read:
0h55m45s
